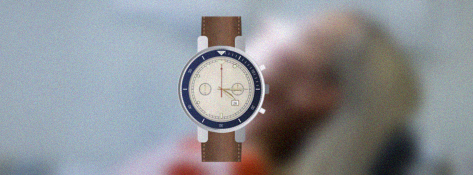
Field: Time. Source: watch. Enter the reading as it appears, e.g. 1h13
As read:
4h15
